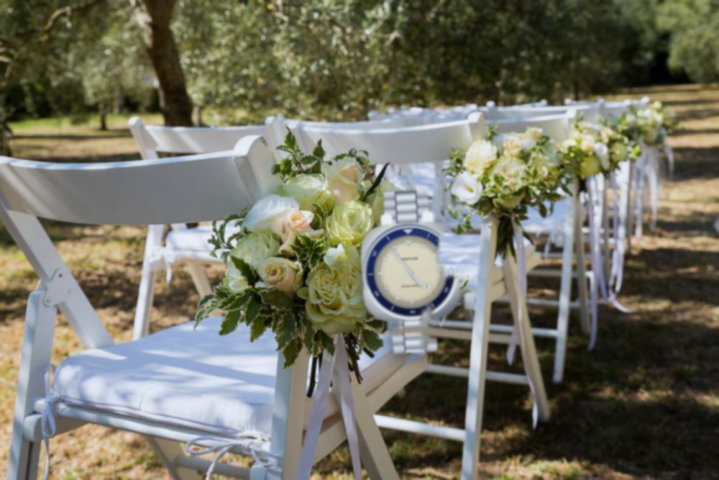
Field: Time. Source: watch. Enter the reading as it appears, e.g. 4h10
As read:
4h54
